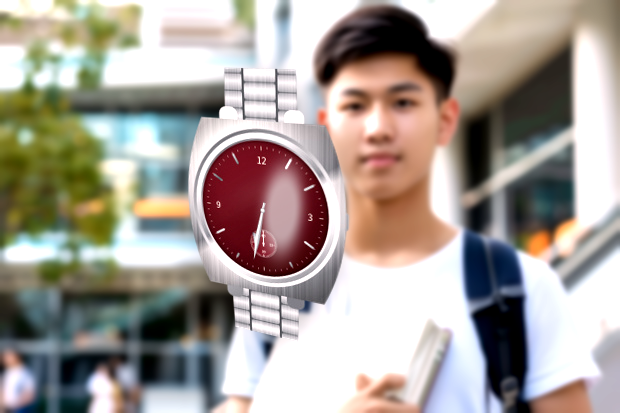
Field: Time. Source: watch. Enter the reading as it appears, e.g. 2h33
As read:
6h32
